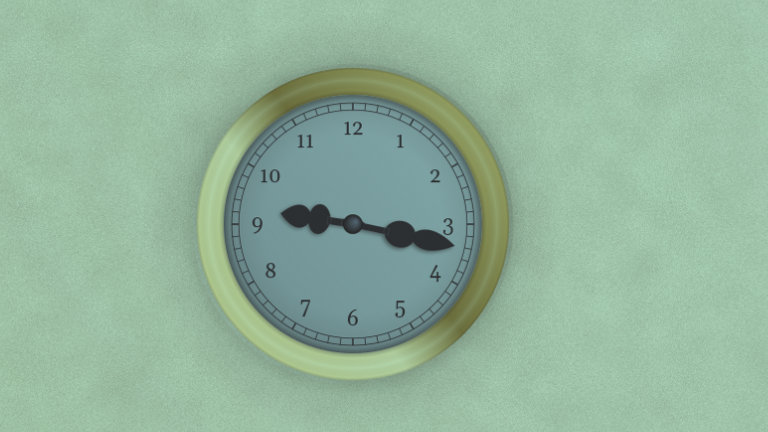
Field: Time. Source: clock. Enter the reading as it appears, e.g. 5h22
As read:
9h17
